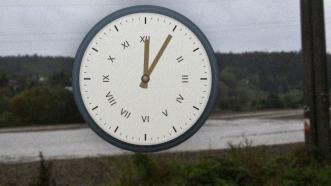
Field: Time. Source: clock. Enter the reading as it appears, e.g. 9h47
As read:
12h05
